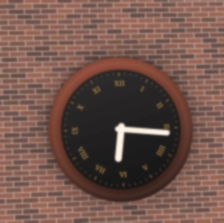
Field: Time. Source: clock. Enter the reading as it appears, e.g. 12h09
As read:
6h16
